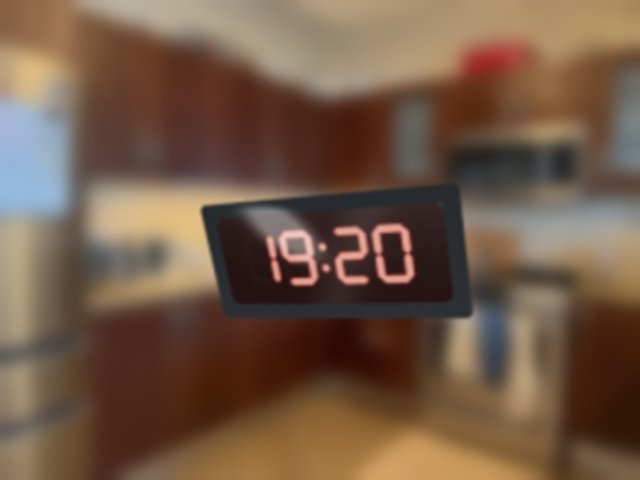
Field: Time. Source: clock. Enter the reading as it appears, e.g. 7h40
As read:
19h20
